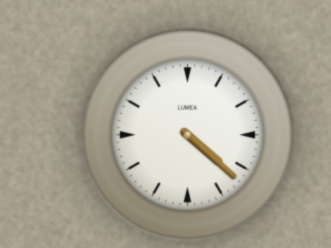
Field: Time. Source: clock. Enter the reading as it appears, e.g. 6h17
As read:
4h22
